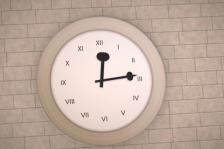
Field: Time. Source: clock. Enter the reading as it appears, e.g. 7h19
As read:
12h14
